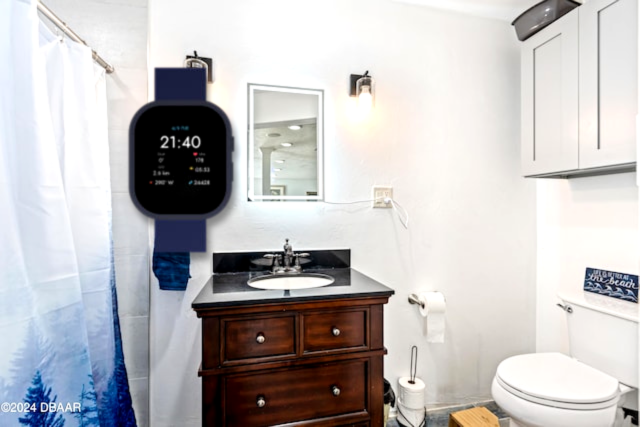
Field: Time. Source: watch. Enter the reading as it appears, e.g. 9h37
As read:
21h40
